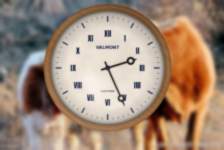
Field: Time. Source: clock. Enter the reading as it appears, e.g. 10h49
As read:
2h26
